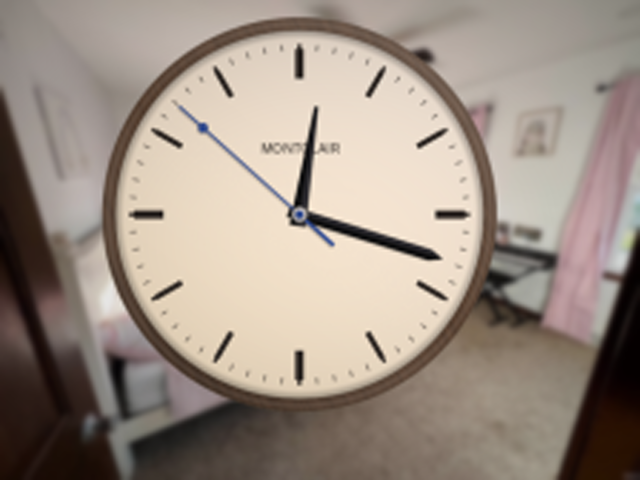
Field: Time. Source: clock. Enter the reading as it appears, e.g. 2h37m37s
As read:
12h17m52s
